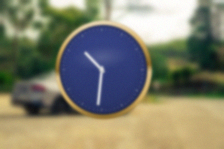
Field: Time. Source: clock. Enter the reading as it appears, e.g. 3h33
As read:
10h31
